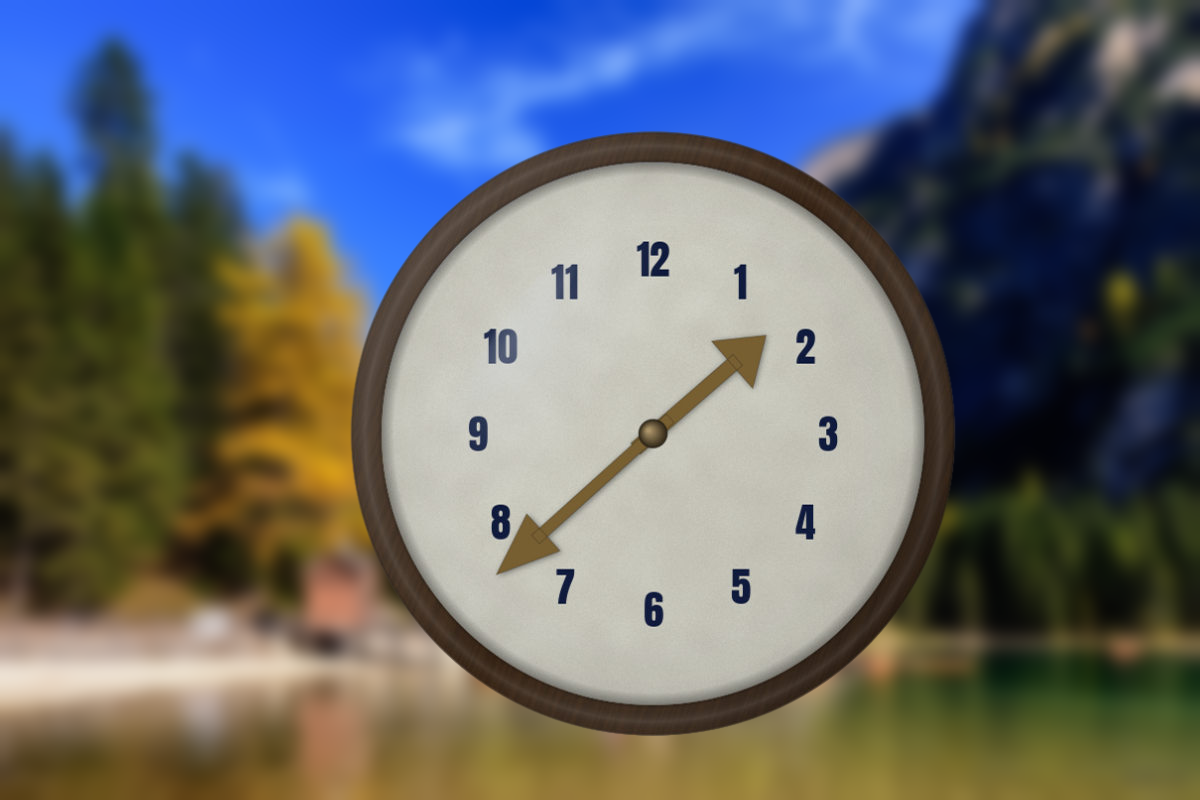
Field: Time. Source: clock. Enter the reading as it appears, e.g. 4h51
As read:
1h38
